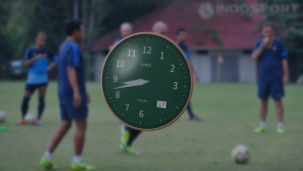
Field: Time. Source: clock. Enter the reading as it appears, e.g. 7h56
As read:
8h42
